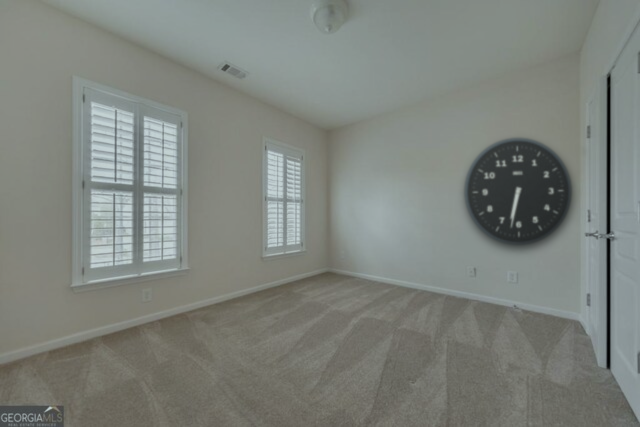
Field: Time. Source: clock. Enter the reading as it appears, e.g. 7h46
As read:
6h32
